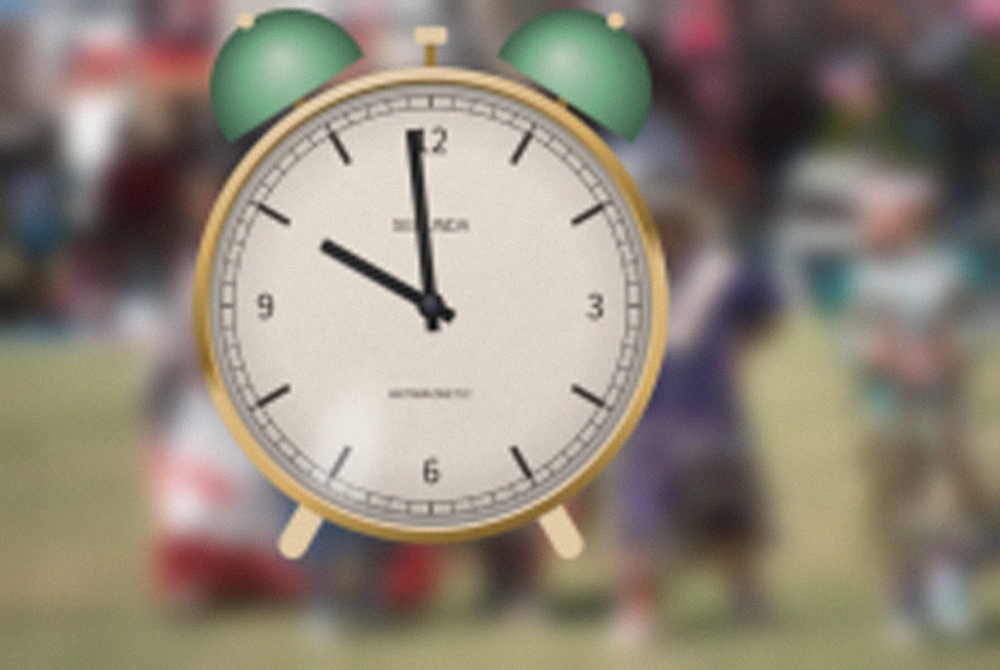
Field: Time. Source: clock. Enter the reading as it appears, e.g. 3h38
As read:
9h59
